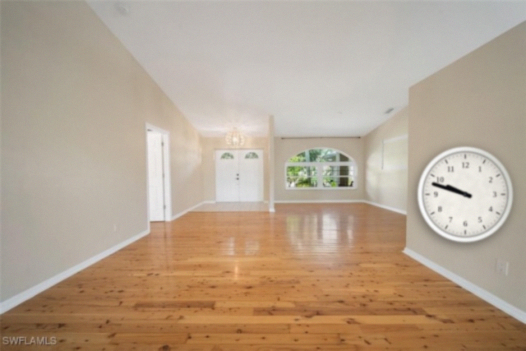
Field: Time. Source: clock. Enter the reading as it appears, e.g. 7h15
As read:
9h48
